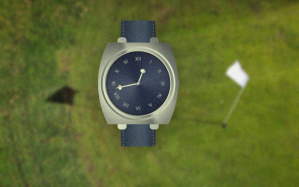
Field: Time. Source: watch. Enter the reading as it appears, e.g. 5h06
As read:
12h43
